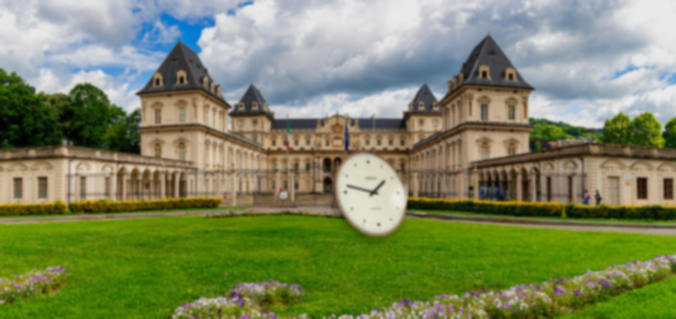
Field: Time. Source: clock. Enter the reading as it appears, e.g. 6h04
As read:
1h47
